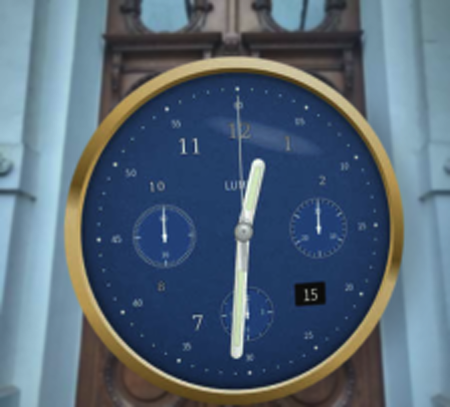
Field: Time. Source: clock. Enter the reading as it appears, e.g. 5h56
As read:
12h31
